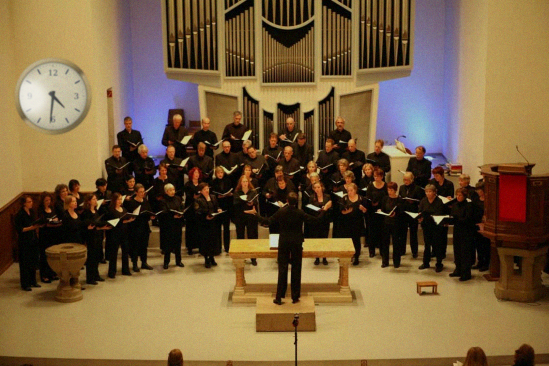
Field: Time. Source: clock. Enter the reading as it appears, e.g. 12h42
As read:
4h31
